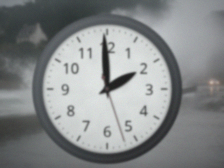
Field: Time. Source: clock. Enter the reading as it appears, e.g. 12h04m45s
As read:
1h59m27s
